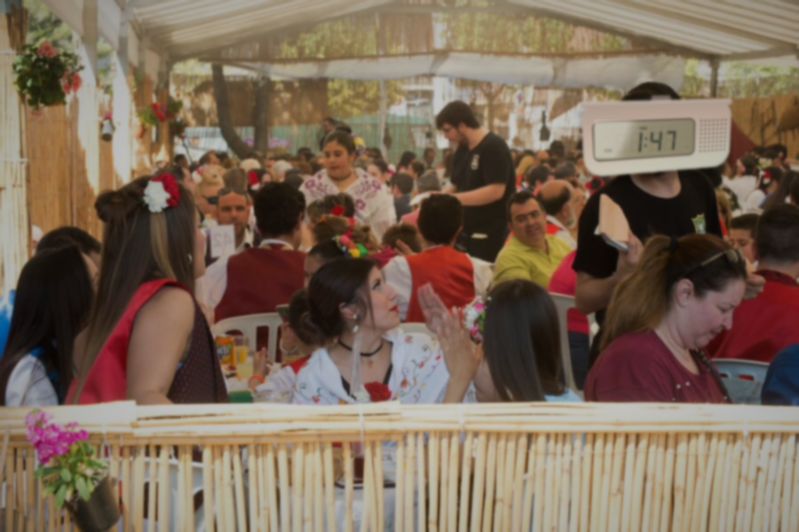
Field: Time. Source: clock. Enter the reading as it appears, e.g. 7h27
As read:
1h47
